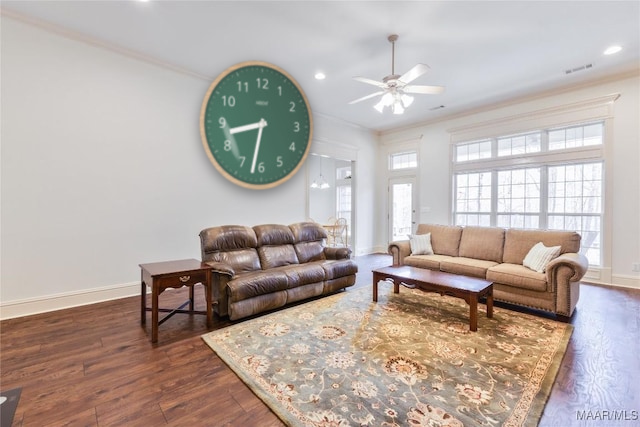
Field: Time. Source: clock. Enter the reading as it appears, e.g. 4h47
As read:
8h32
